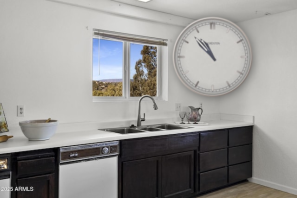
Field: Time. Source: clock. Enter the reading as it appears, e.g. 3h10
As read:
10h53
